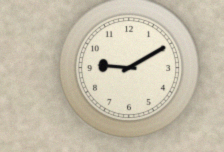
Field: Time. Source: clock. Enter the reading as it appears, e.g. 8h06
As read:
9h10
